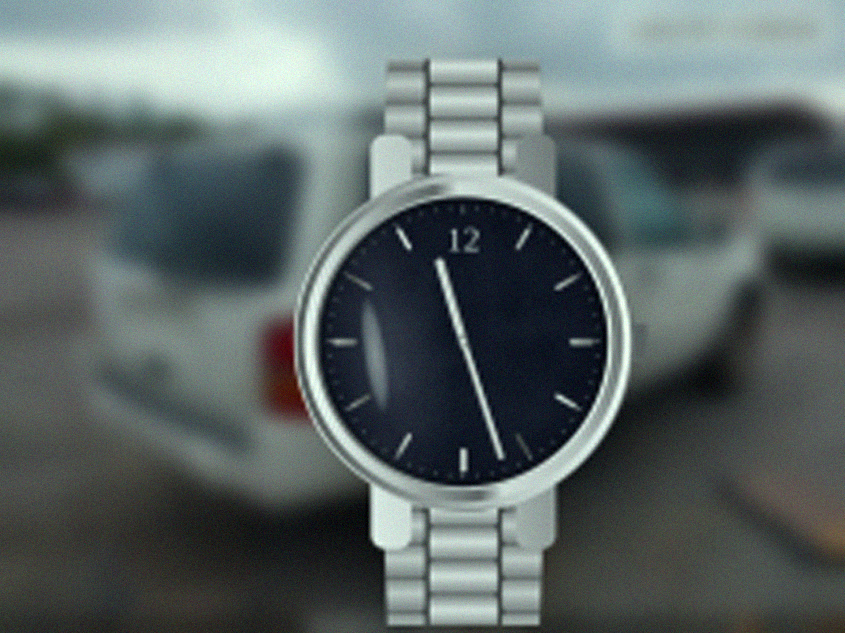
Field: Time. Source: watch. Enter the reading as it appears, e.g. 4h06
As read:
11h27
